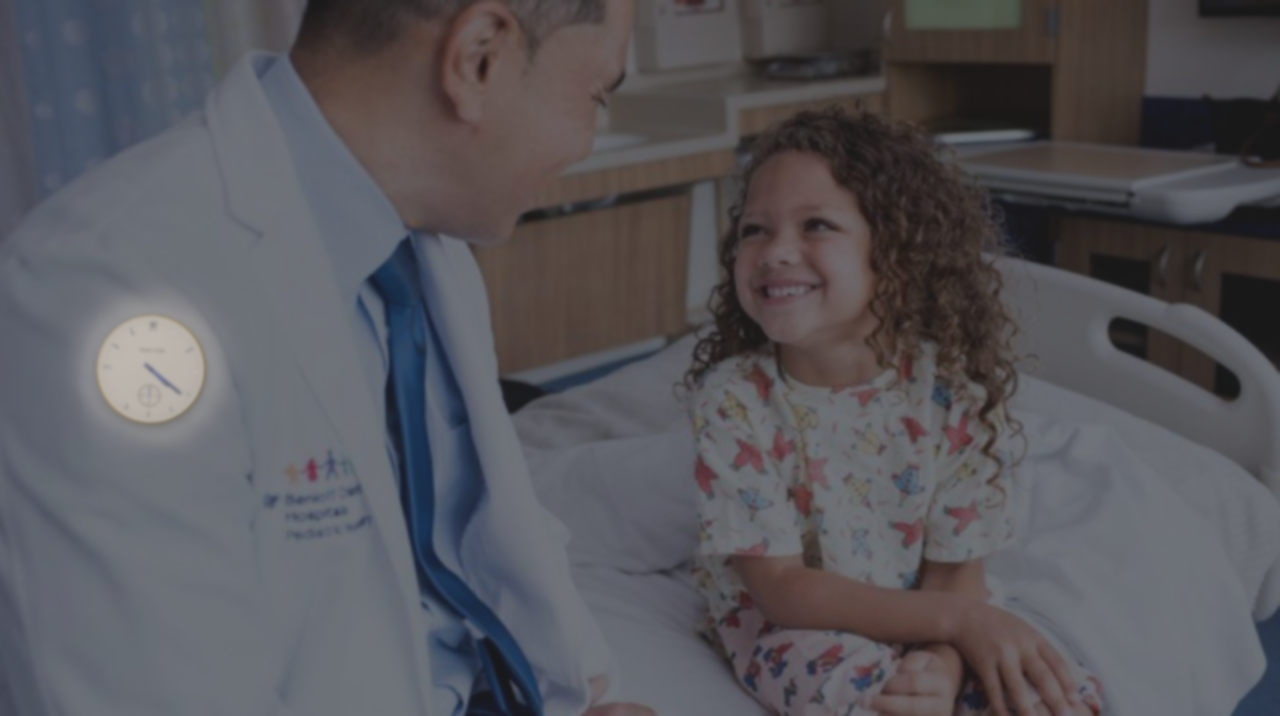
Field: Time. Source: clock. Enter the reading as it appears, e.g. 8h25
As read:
4h21
